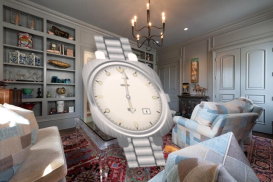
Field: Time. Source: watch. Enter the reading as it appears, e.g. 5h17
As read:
6h01
